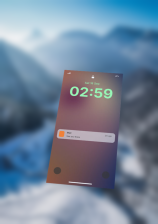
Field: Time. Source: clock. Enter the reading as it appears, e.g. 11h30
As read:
2h59
